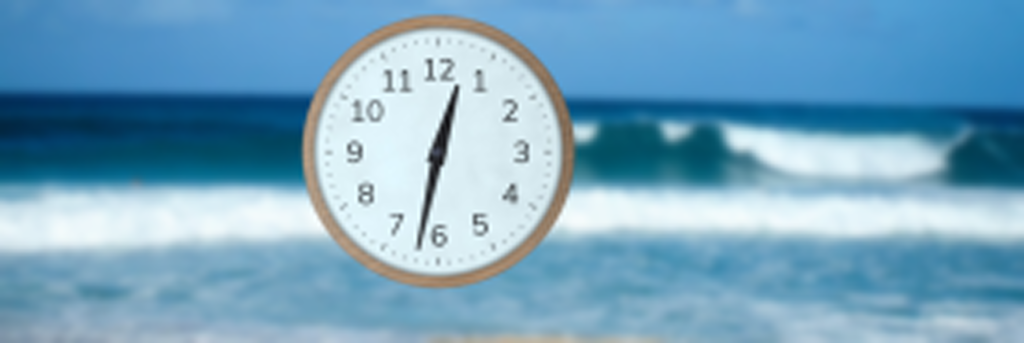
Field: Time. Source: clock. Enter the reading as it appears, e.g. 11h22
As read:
12h32
